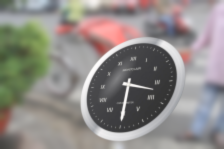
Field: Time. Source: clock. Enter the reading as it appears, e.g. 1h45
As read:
3h30
